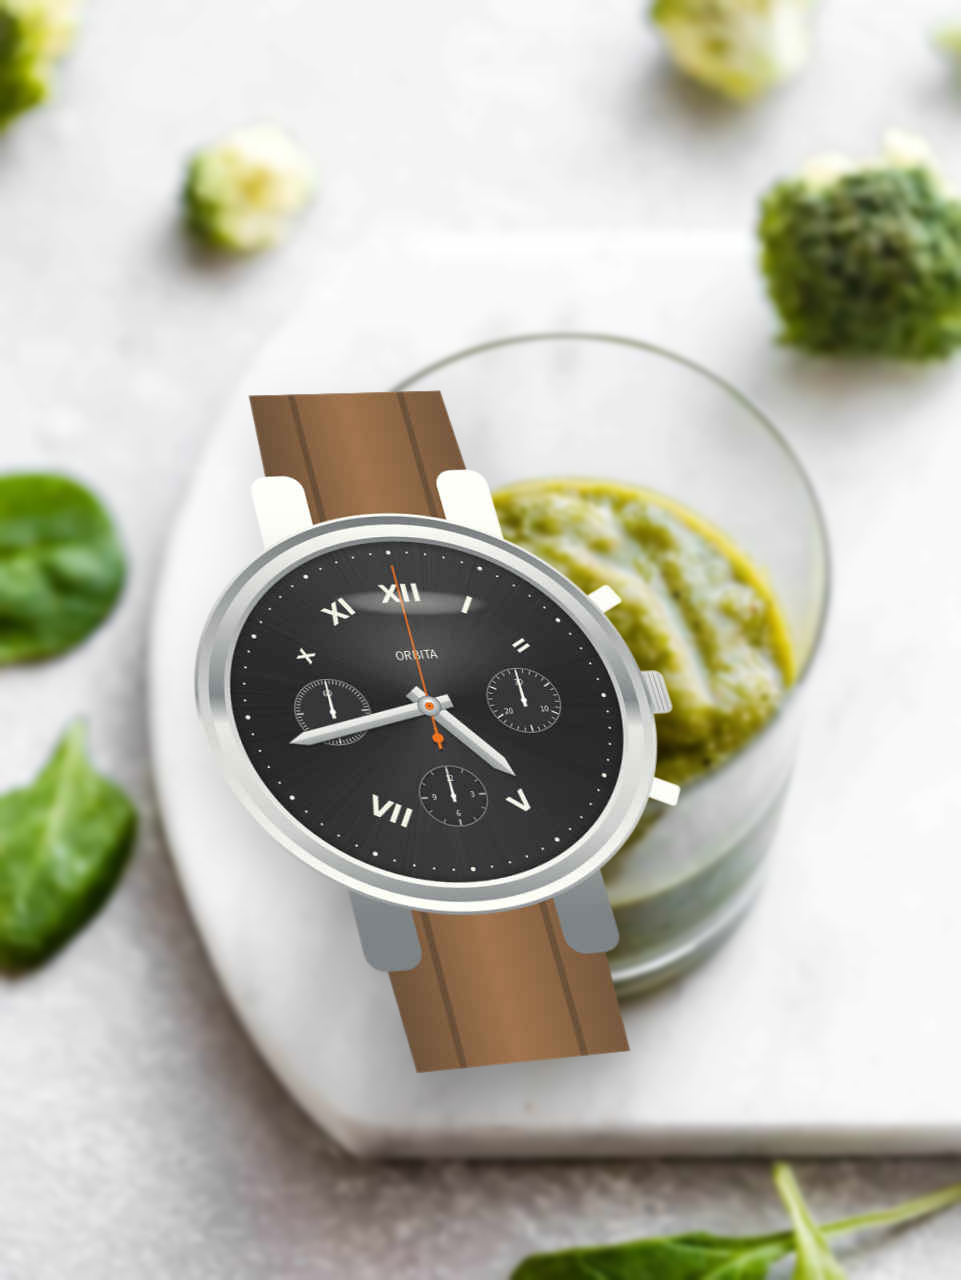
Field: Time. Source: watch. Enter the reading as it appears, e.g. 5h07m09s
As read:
4h43m00s
